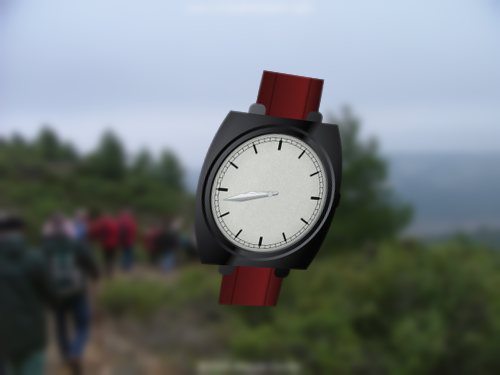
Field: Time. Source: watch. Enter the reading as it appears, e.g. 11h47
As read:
8h43
